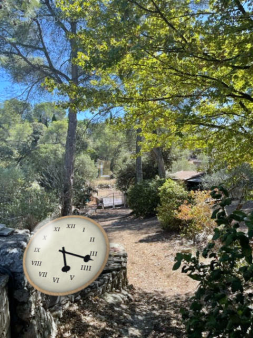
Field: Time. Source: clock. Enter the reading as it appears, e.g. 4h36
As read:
5h17
